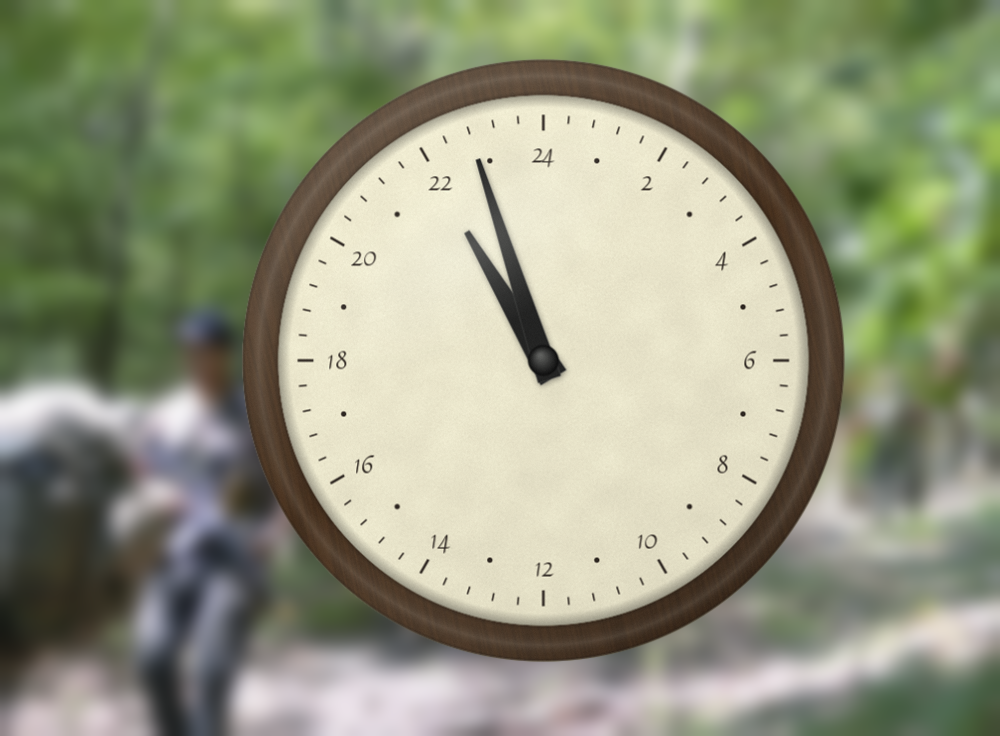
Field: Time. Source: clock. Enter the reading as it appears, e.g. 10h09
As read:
21h57
